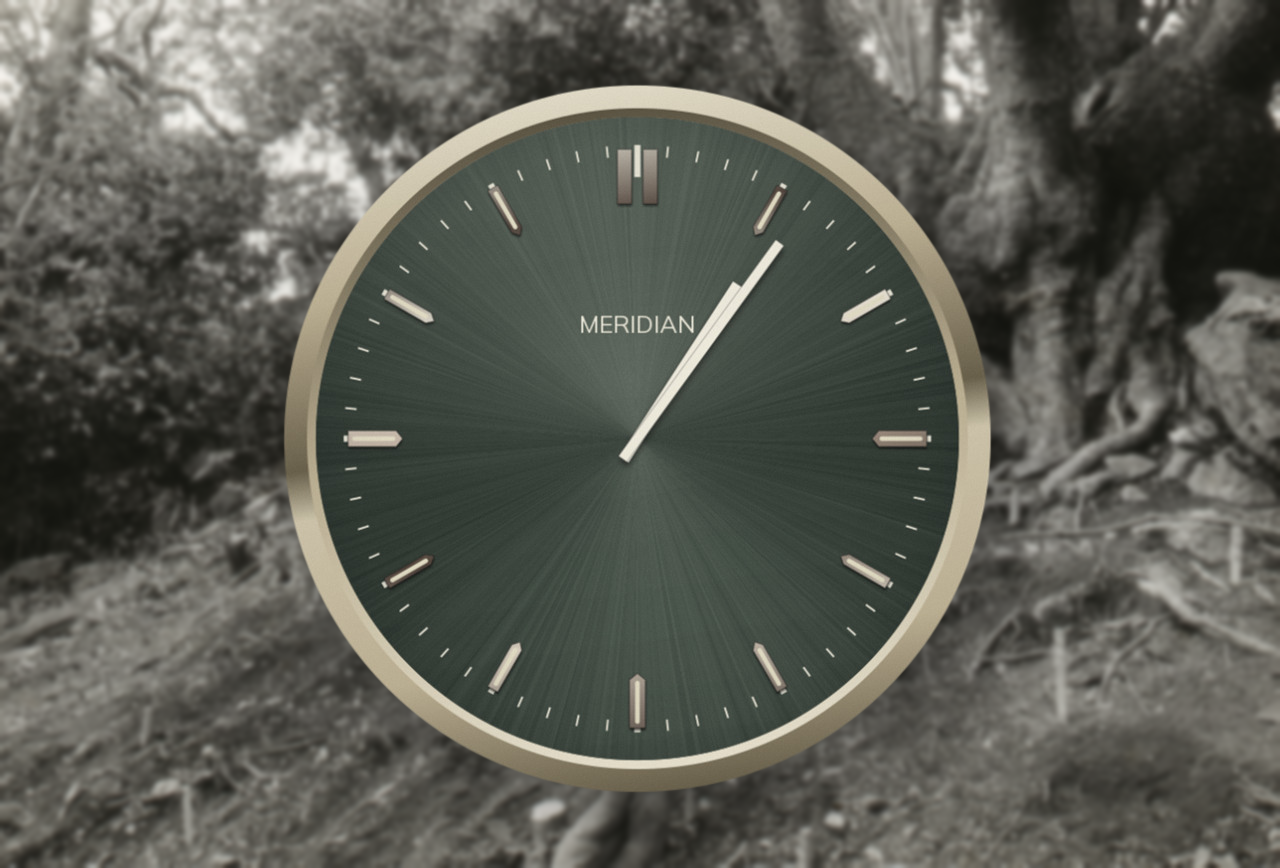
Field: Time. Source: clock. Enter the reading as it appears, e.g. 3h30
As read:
1h06
